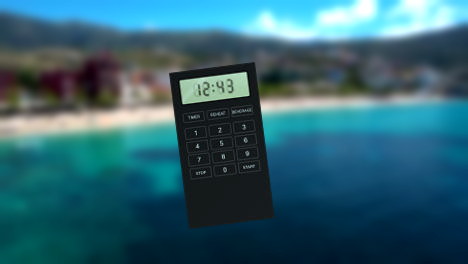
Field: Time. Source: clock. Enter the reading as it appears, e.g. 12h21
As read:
12h43
